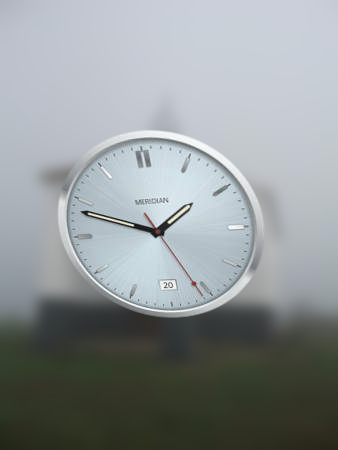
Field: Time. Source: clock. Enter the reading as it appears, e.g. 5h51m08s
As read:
1h48m26s
